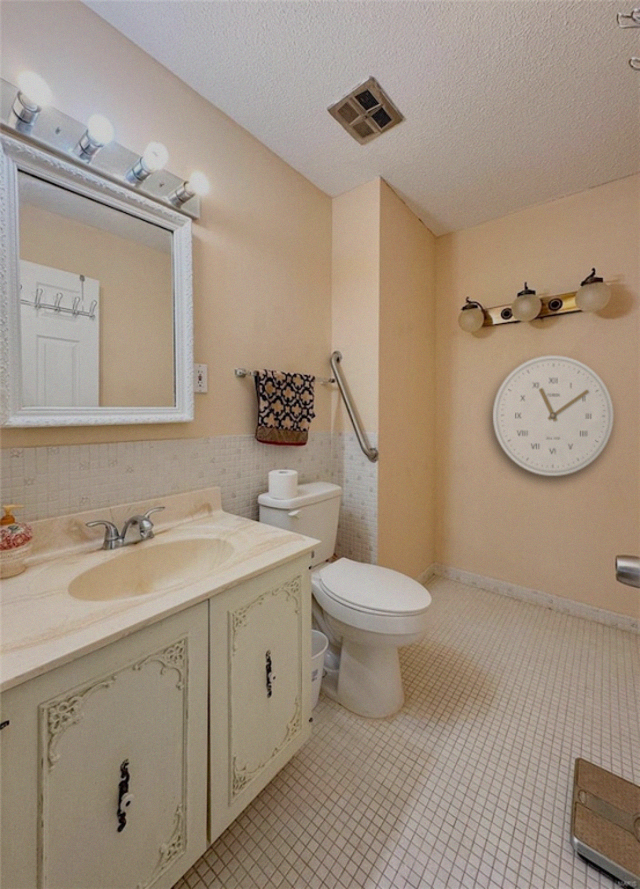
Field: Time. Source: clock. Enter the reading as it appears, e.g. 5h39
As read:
11h09
